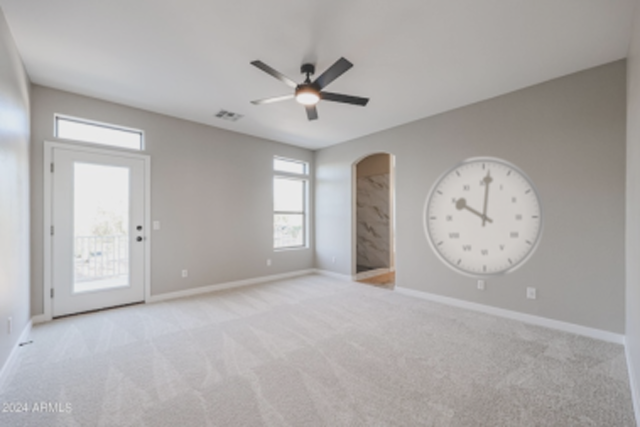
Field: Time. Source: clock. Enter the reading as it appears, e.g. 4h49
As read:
10h01
